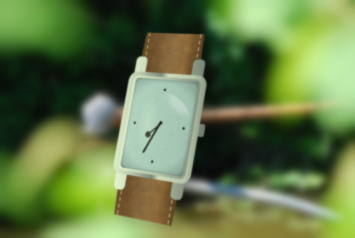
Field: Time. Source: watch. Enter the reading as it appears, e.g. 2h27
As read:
7h34
